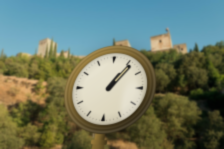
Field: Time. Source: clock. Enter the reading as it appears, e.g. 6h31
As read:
1h06
